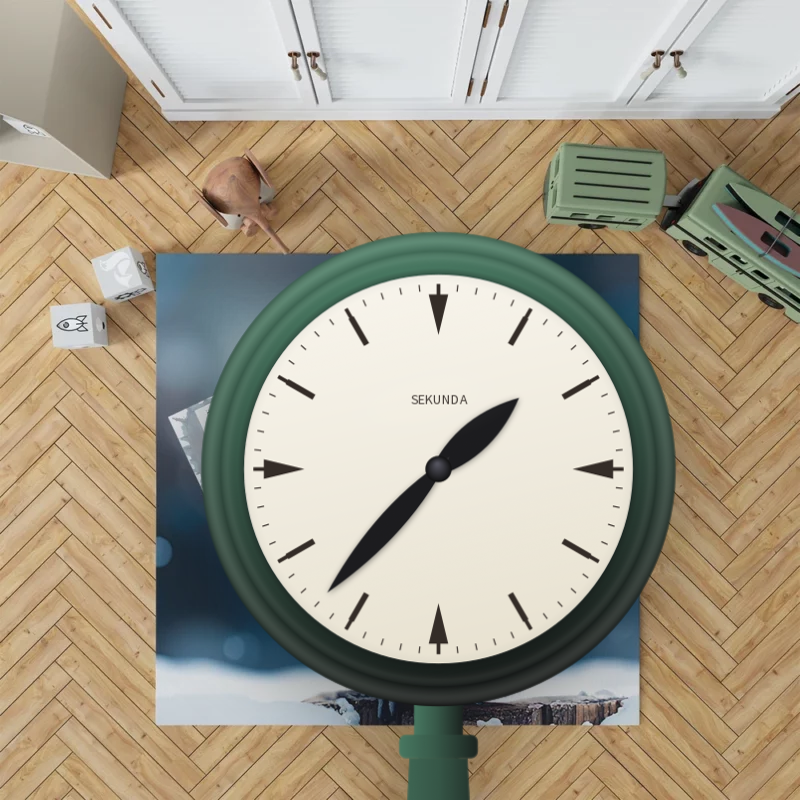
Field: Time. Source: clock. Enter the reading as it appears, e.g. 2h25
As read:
1h37
